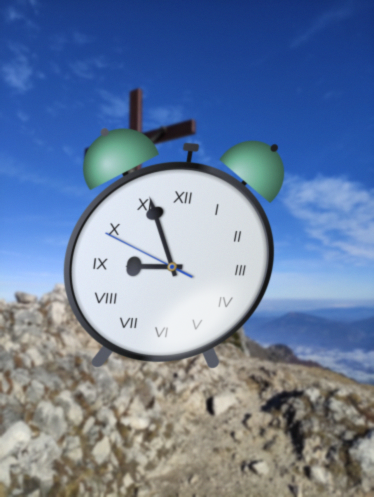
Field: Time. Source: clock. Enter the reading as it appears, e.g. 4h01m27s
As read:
8h55m49s
